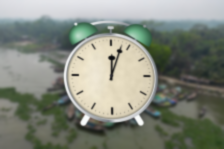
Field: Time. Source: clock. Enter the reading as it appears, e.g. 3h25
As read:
12h03
